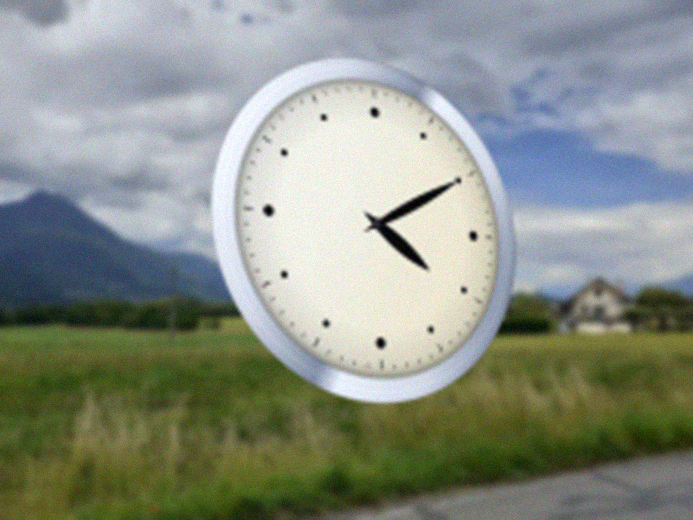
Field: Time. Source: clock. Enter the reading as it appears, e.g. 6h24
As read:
4h10
